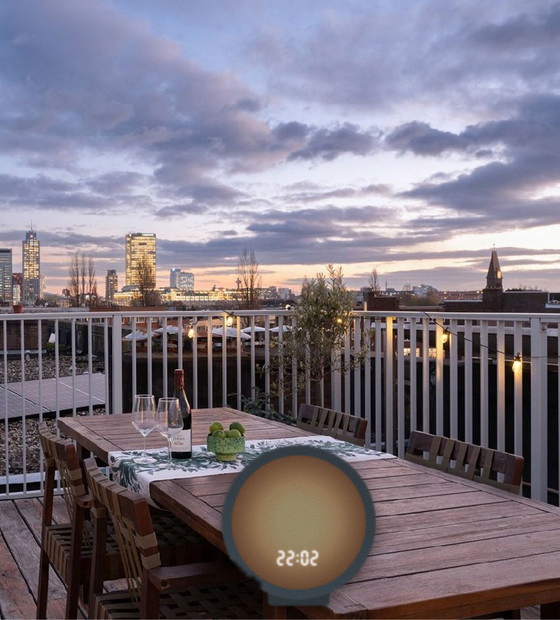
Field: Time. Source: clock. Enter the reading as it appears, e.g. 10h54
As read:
22h02
